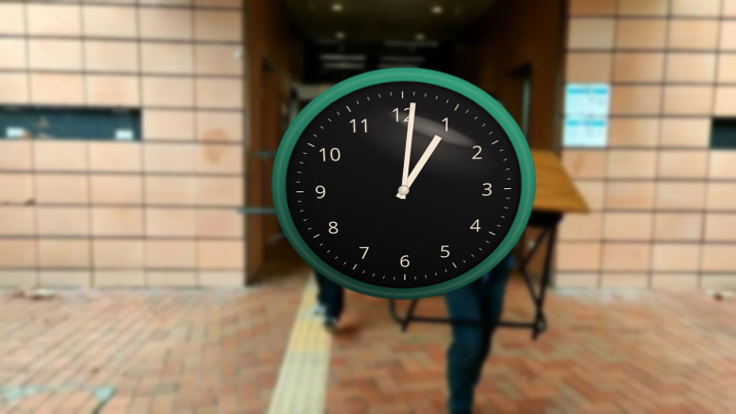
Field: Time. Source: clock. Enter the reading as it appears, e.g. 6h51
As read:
1h01
